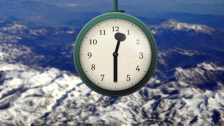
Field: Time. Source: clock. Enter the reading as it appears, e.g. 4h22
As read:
12h30
